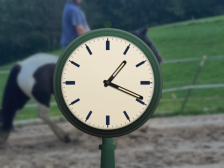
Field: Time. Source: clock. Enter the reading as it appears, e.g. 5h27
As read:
1h19
